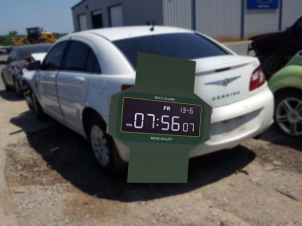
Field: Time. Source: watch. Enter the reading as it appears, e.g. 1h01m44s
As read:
7h56m07s
